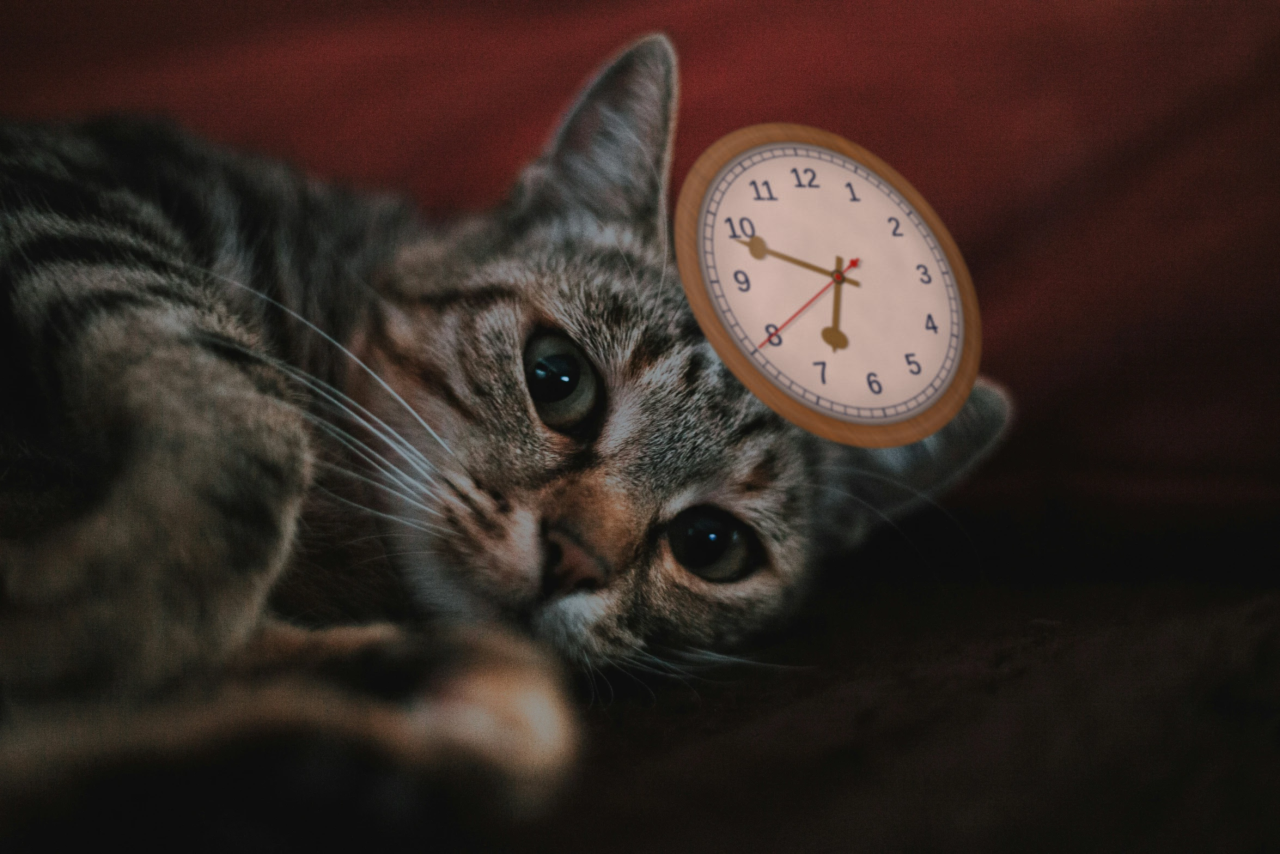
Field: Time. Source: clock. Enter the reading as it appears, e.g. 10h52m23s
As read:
6h48m40s
